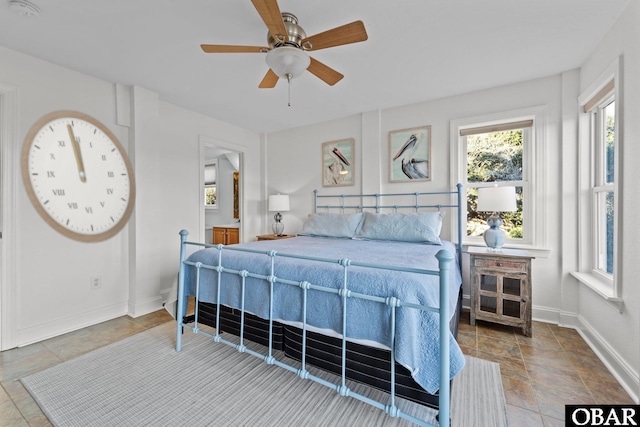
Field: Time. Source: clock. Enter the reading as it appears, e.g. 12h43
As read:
11h59
